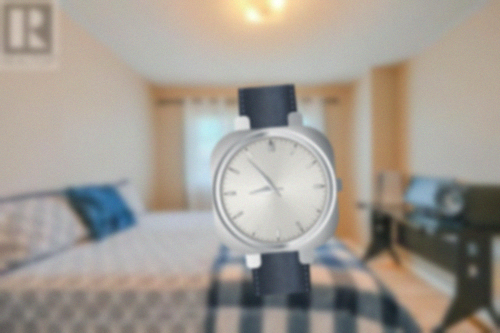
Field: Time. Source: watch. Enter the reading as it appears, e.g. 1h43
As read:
8h54
